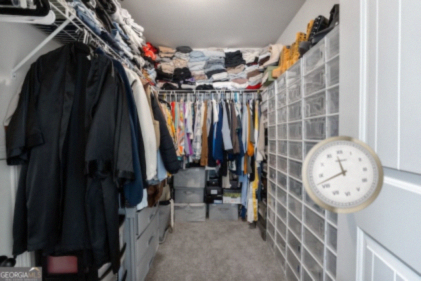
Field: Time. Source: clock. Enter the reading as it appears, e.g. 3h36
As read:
11h42
